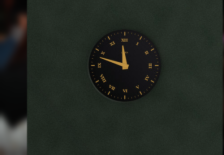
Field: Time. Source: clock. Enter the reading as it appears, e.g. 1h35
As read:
11h48
